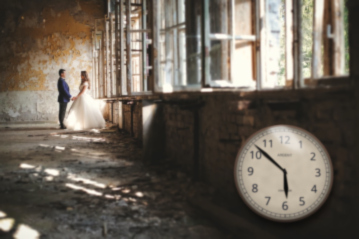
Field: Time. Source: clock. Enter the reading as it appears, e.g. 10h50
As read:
5h52
